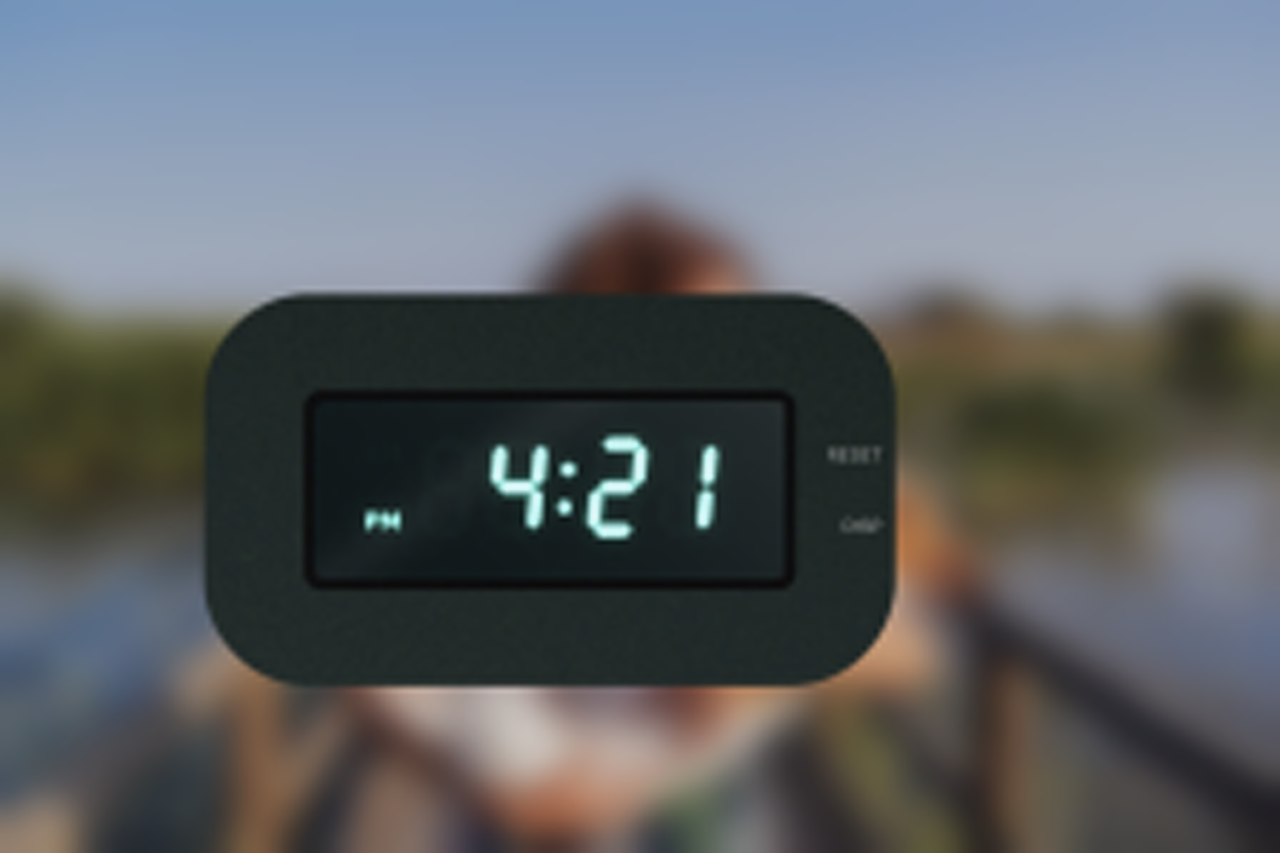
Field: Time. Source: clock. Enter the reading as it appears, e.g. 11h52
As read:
4h21
